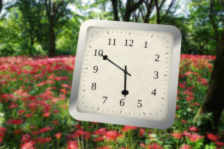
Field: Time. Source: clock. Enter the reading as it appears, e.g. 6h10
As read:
5h50
